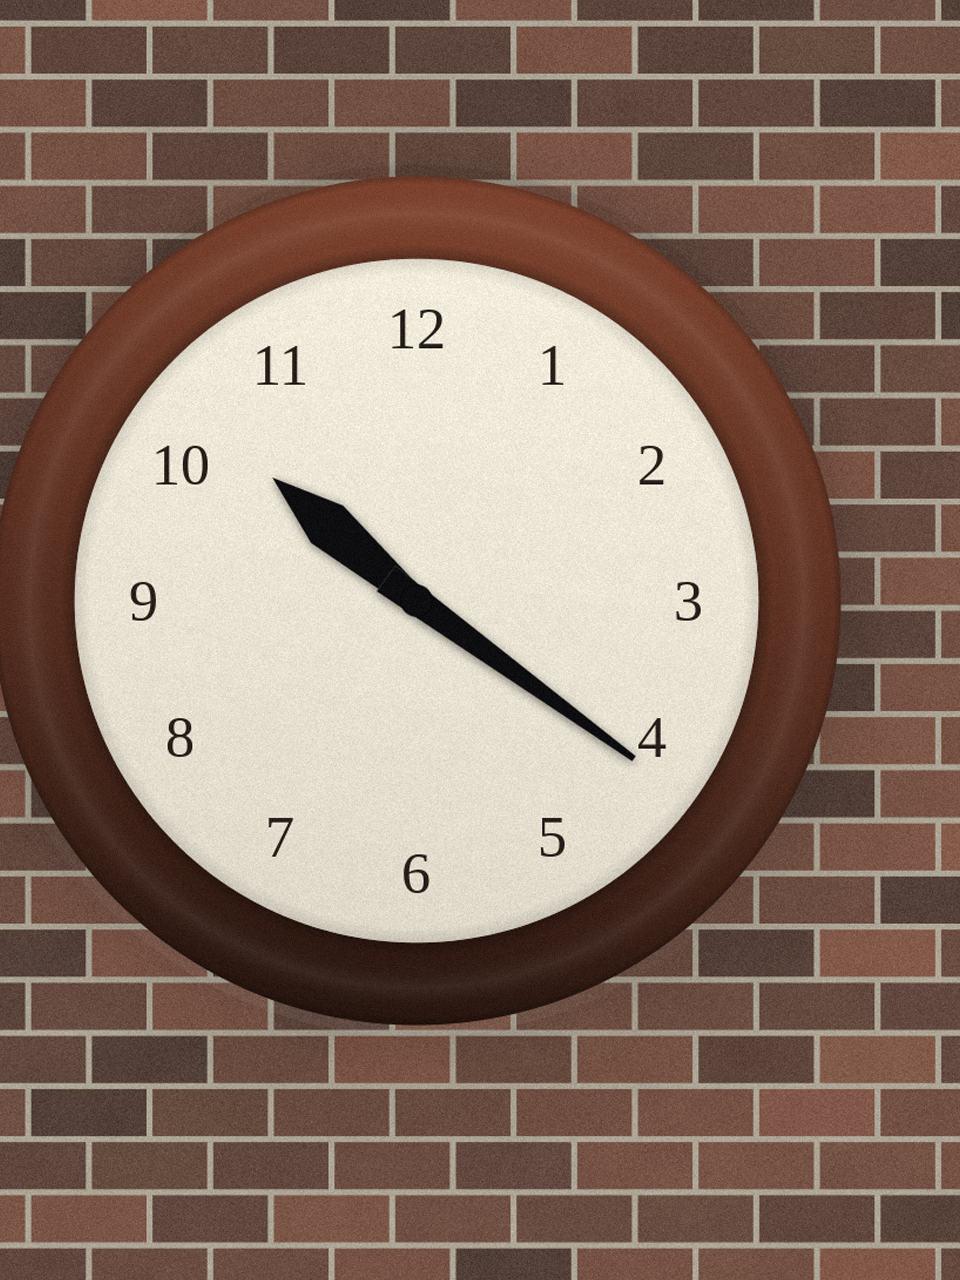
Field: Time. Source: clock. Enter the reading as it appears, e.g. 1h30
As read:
10h21
